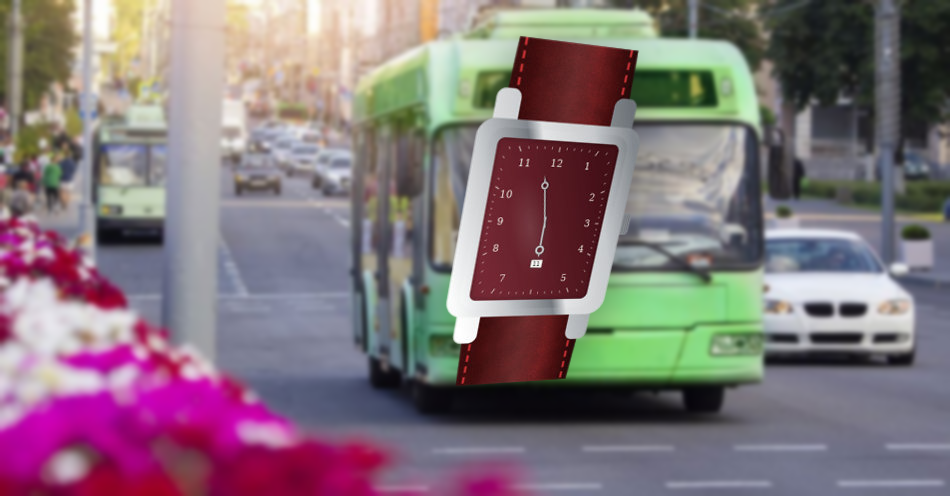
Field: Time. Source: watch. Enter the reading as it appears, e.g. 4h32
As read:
5h58
